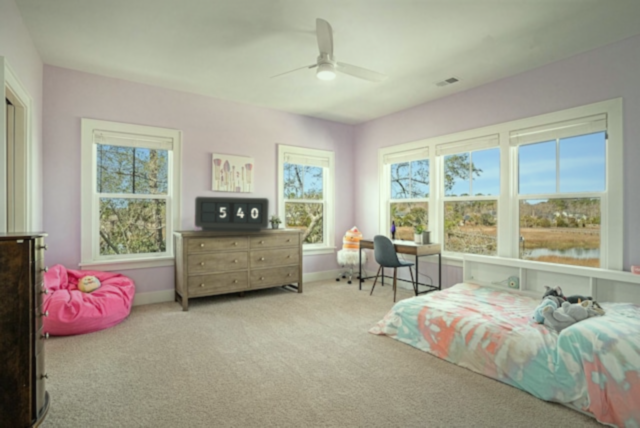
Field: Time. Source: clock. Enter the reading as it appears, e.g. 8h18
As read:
5h40
